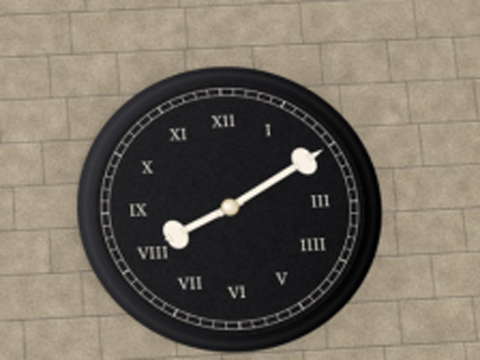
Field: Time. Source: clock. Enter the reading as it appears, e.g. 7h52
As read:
8h10
